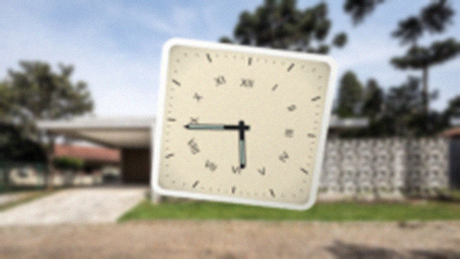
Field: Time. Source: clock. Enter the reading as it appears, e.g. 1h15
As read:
5h44
